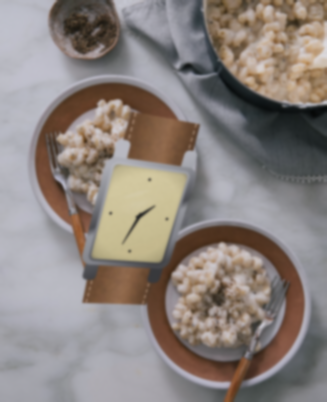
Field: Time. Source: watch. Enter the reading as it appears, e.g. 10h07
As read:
1h33
